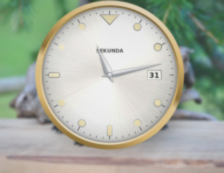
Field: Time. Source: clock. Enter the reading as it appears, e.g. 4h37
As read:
11h13
